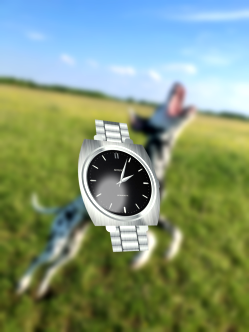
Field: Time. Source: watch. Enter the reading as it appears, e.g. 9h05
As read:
2h04
